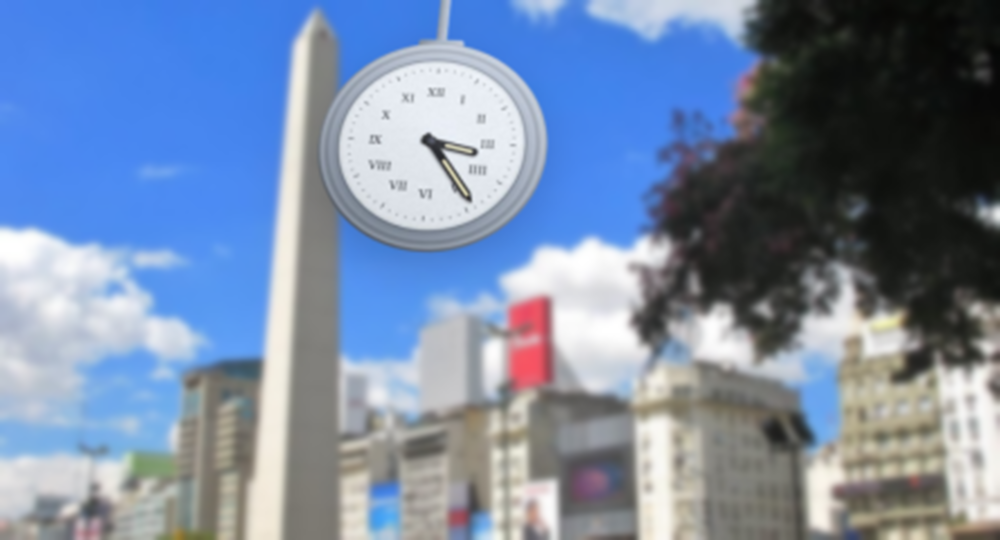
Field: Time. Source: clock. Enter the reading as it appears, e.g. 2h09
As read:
3h24
